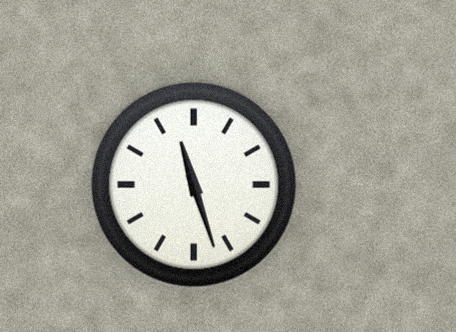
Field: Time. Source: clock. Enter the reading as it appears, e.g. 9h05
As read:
11h27
